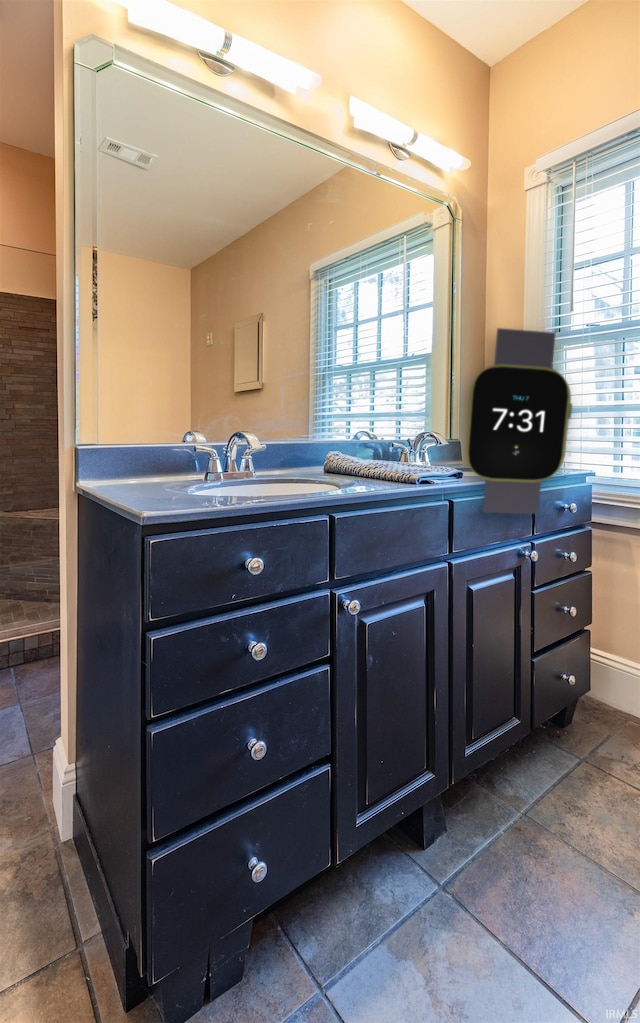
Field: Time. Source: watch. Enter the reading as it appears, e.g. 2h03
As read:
7h31
